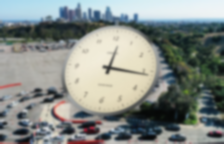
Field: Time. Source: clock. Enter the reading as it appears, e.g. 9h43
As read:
12h16
